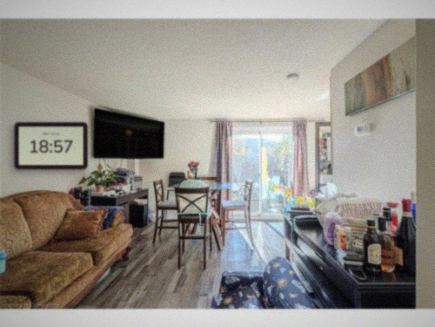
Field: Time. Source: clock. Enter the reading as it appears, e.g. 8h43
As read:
18h57
